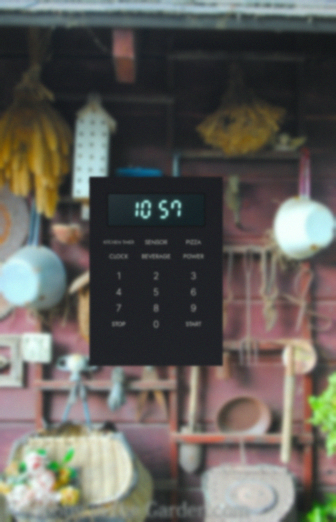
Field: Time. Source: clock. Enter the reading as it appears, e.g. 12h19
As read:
10h57
